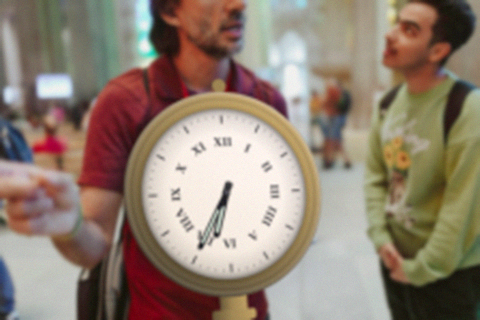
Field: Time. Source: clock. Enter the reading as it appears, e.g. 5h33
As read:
6h35
